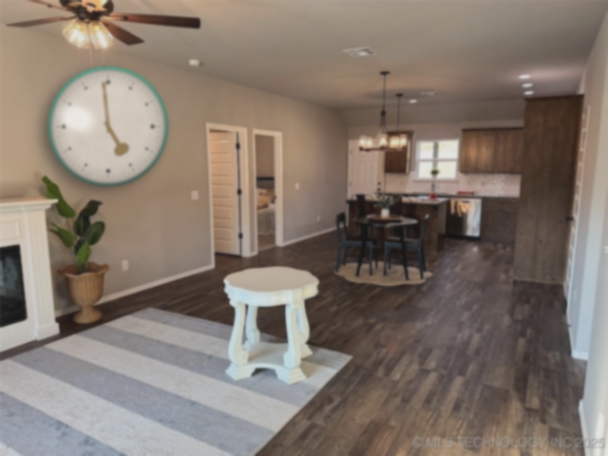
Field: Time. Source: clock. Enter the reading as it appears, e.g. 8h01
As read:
4h59
